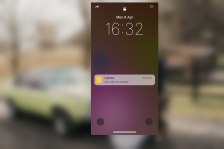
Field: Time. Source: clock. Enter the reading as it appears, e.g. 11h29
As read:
16h32
